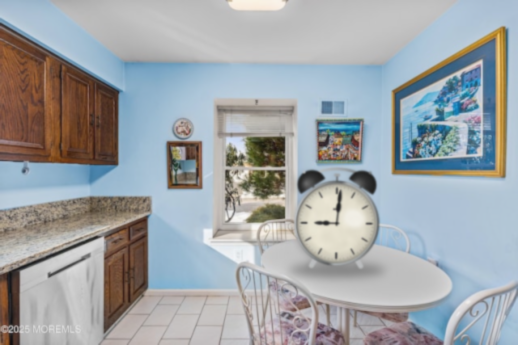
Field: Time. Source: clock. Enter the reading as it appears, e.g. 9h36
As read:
9h01
